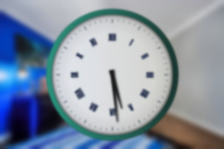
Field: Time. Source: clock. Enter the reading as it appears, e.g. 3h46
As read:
5h29
